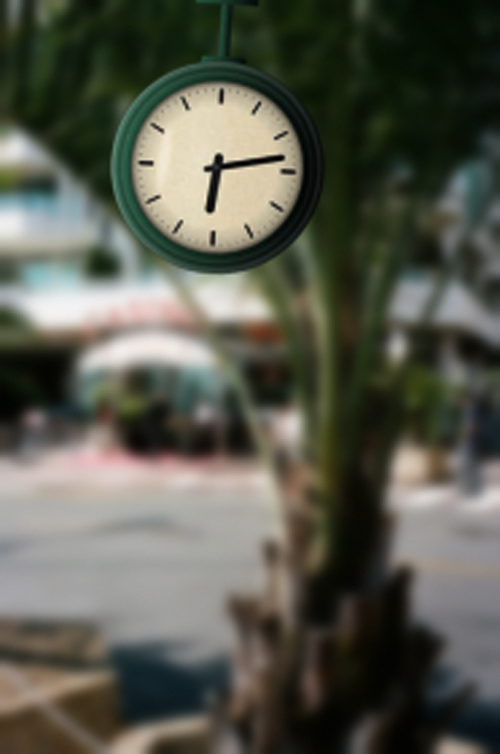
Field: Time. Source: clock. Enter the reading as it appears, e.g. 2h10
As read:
6h13
